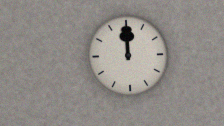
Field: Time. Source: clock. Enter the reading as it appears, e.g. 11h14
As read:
12h00
